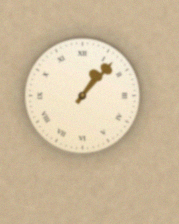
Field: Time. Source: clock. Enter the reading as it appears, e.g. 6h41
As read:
1h07
